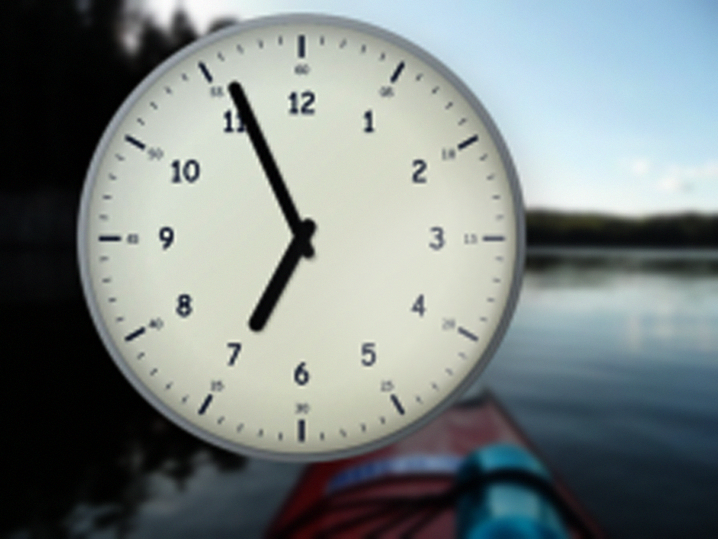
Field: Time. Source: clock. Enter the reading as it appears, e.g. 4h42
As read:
6h56
